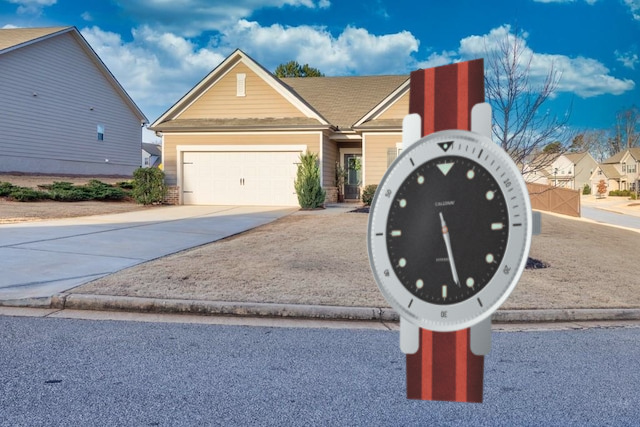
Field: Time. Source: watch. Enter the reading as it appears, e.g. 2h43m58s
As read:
5h27m27s
